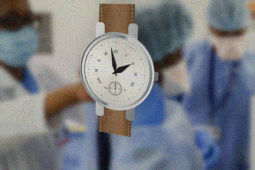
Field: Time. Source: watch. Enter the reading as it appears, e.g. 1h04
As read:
1h58
